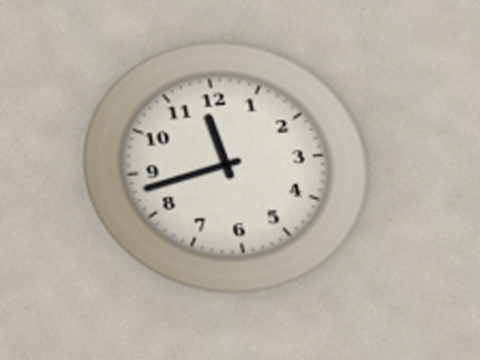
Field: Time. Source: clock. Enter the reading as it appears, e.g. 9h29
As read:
11h43
